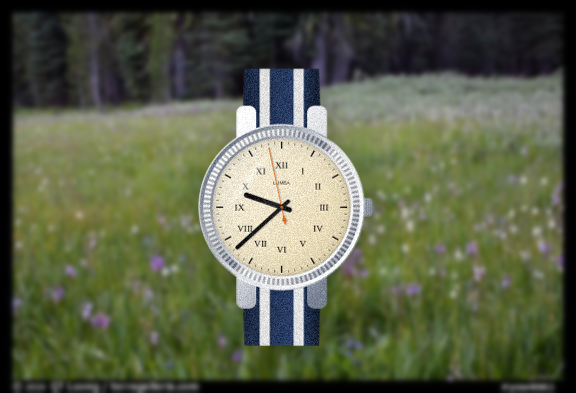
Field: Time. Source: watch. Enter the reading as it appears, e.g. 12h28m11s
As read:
9h37m58s
